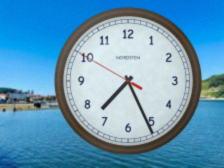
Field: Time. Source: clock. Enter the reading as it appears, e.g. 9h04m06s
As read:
7h25m50s
